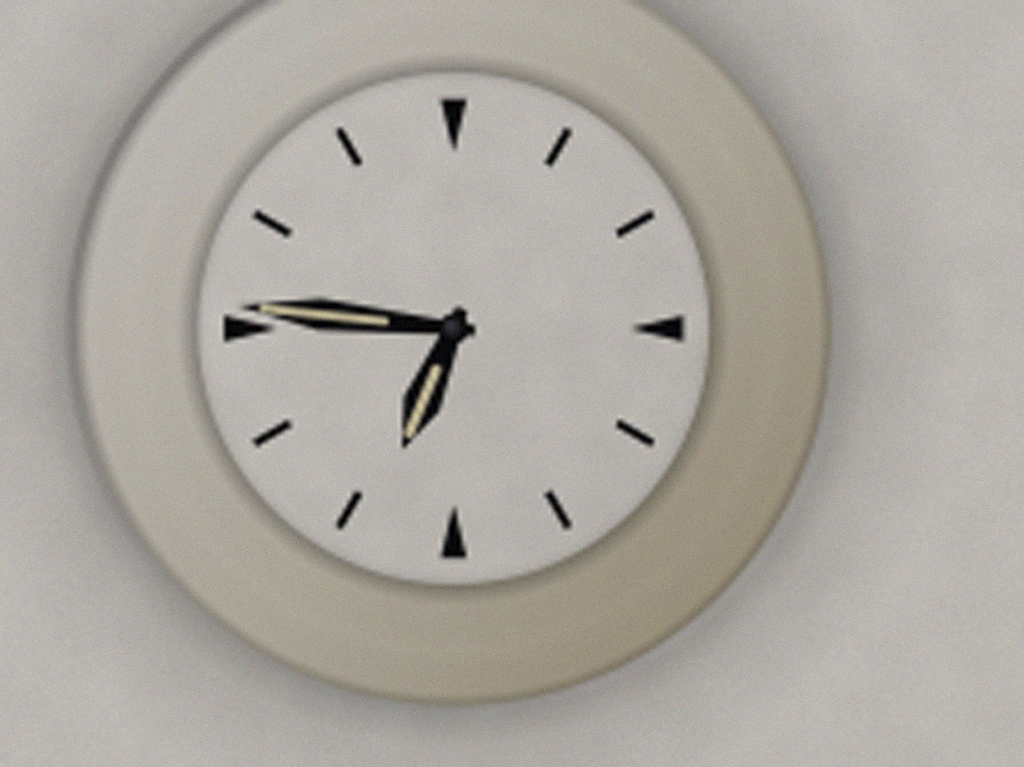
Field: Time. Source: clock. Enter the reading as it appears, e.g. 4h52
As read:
6h46
